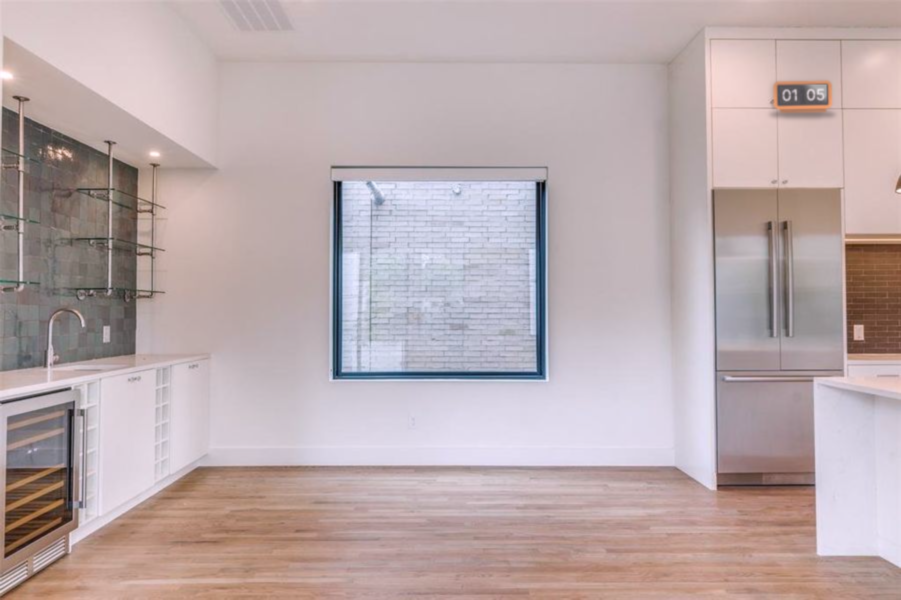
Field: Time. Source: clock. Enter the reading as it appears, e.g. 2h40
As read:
1h05
